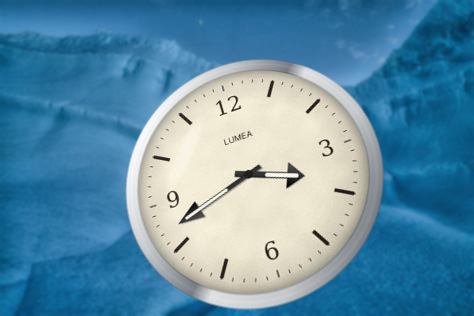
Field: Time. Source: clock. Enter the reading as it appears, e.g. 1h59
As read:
3h42
